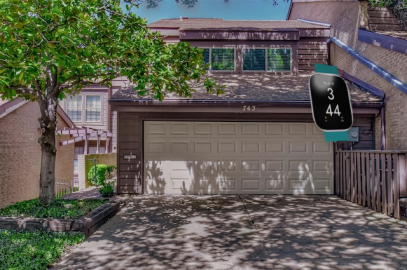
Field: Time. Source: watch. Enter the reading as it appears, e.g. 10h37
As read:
3h44
